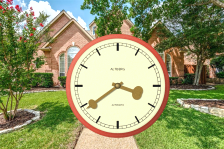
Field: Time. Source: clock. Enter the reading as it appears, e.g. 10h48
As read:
3h39
